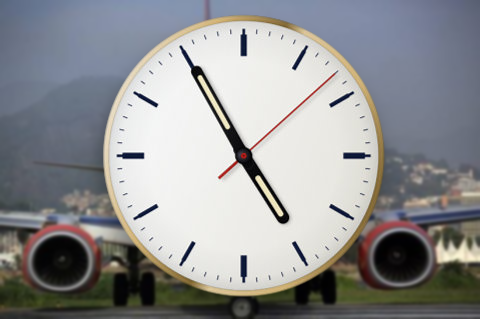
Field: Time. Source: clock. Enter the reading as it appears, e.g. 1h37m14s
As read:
4h55m08s
